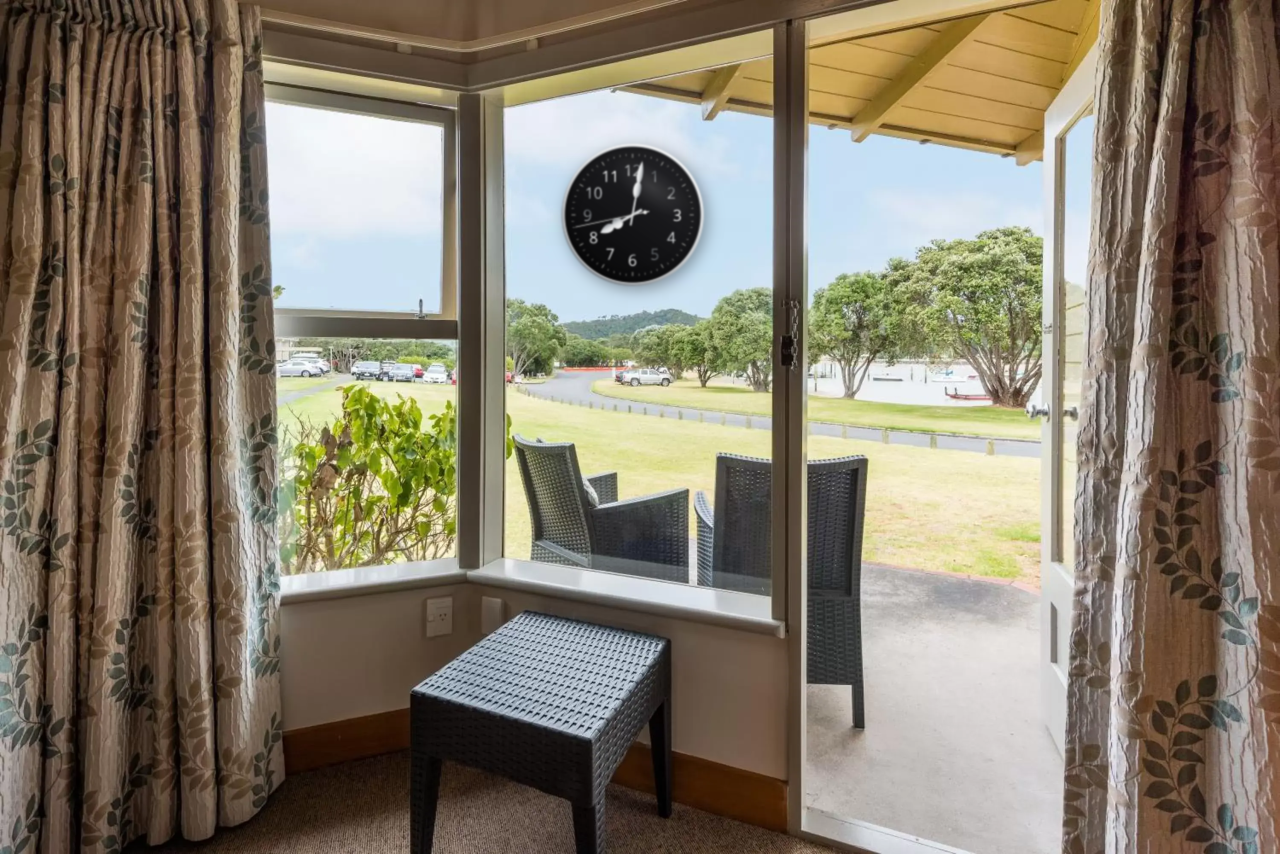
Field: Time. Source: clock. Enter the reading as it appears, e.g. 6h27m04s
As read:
8h01m43s
